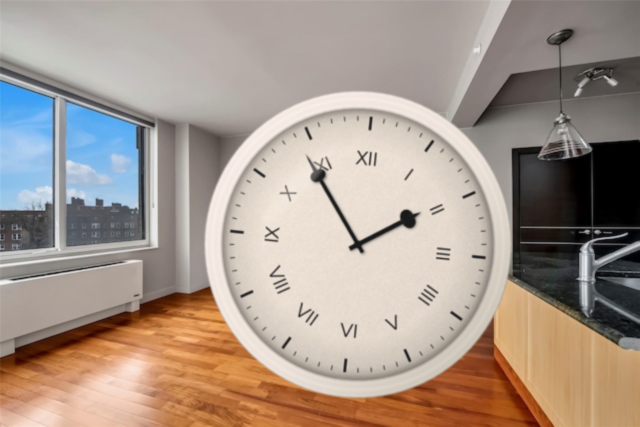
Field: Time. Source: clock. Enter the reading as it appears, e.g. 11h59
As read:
1h54
